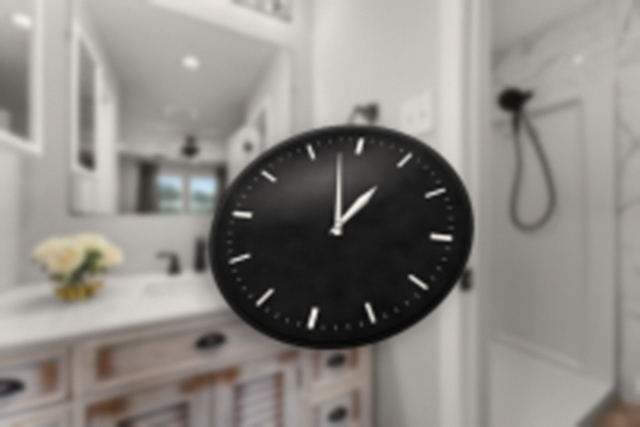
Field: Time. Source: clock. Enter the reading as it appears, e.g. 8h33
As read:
12h58
